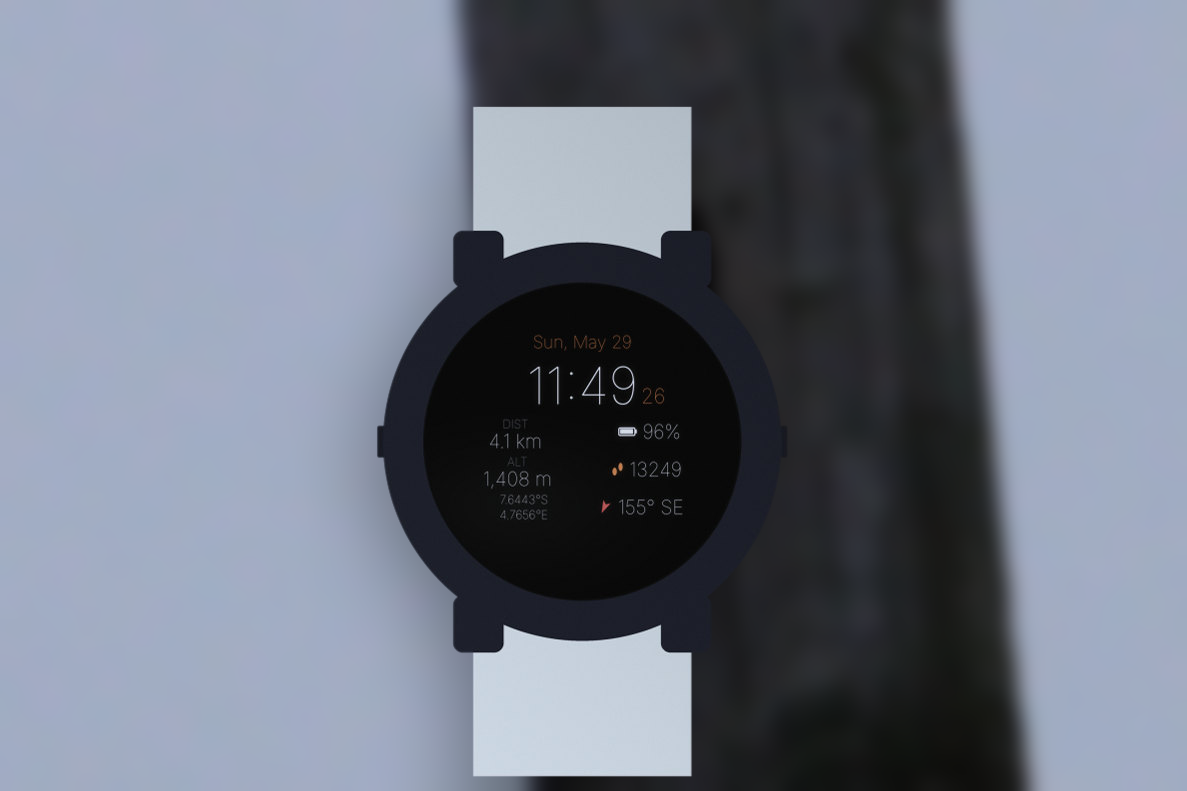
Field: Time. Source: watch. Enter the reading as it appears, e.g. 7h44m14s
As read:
11h49m26s
